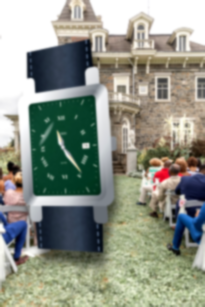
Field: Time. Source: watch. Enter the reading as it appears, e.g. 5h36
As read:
11h24
